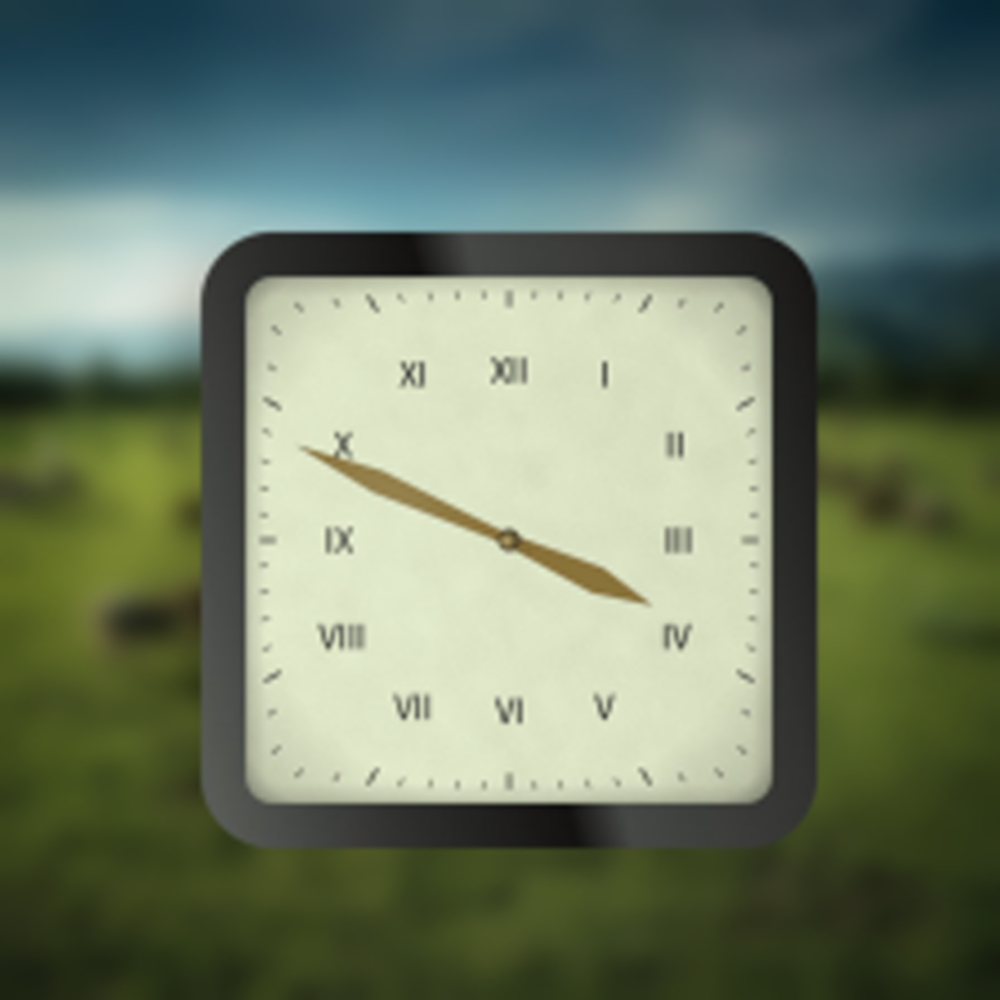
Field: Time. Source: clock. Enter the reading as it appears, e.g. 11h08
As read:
3h49
